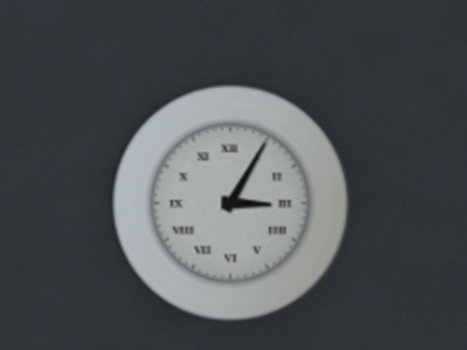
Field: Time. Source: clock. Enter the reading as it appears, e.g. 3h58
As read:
3h05
